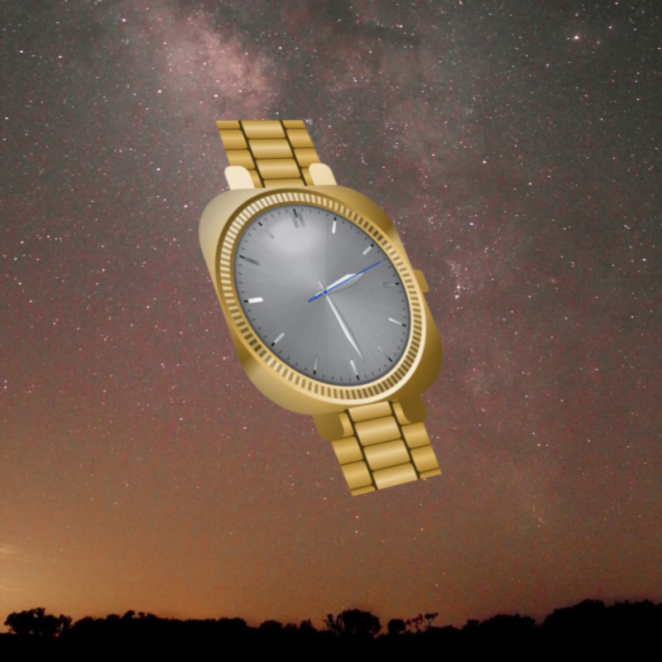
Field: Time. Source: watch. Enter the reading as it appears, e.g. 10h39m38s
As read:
2h28m12s
